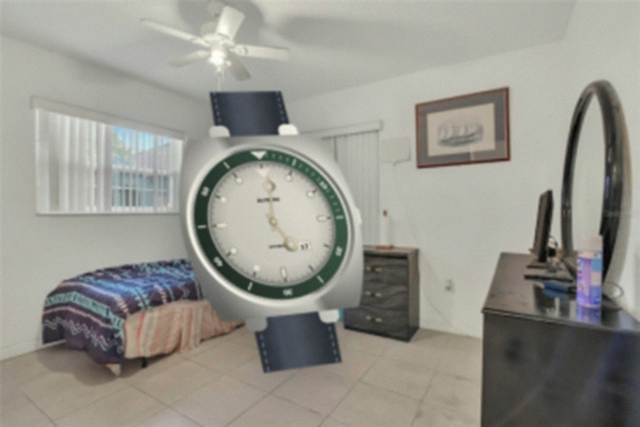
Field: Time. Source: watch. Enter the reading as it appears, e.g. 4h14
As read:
5h01
